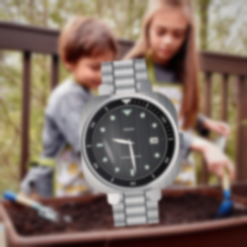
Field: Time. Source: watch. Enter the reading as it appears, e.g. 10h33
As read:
9h29
